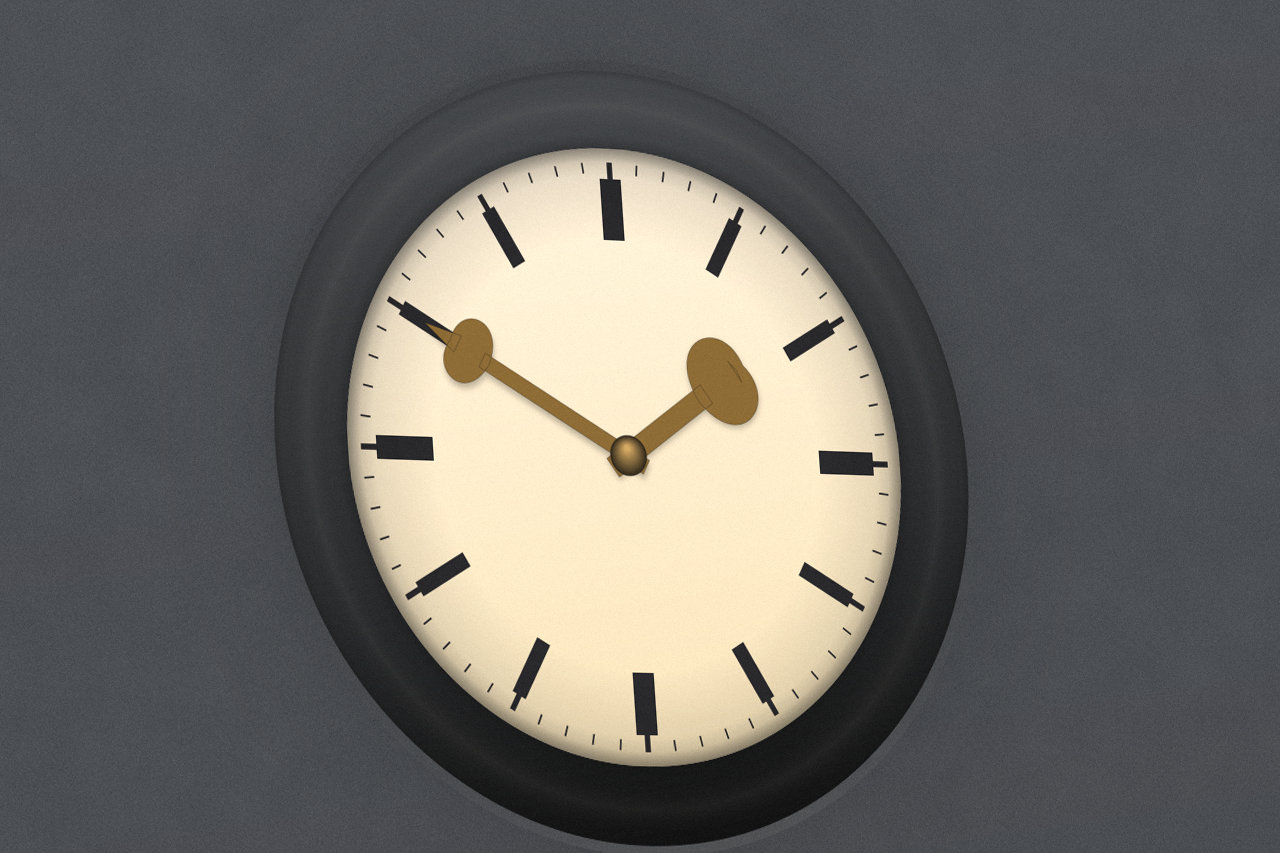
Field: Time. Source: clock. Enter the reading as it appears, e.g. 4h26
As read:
1h50
